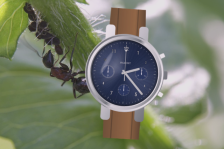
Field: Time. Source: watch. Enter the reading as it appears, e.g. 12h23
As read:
2h23
